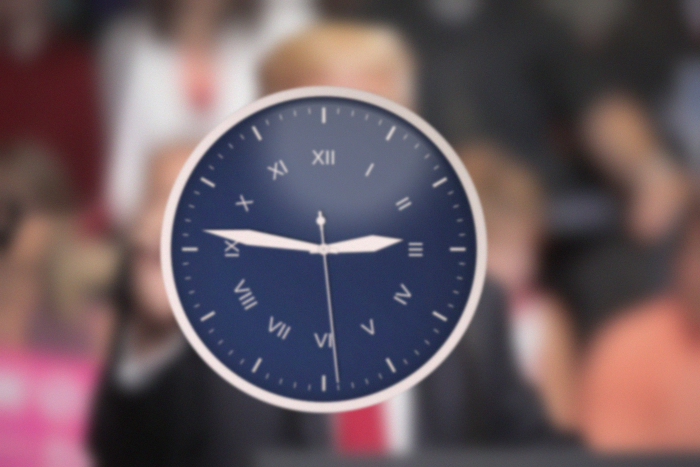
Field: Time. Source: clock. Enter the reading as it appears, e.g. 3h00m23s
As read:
2h46m29s
